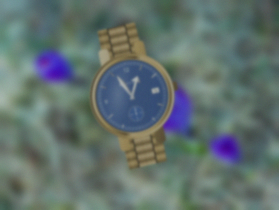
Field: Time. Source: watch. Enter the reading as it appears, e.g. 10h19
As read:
12h56
